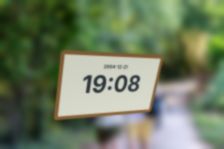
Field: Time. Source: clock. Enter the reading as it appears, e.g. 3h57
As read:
19h08
